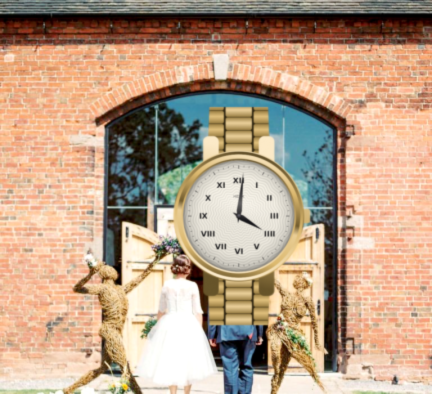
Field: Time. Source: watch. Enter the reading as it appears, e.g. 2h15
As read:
4h01
